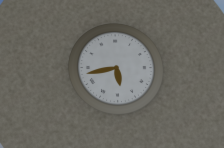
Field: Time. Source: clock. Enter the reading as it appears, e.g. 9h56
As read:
5h43
